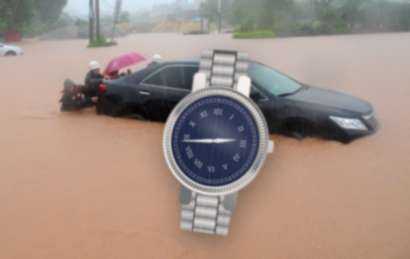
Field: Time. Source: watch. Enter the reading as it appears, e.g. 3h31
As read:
2h44
